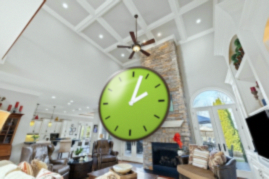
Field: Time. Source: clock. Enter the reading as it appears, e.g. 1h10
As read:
2h03
